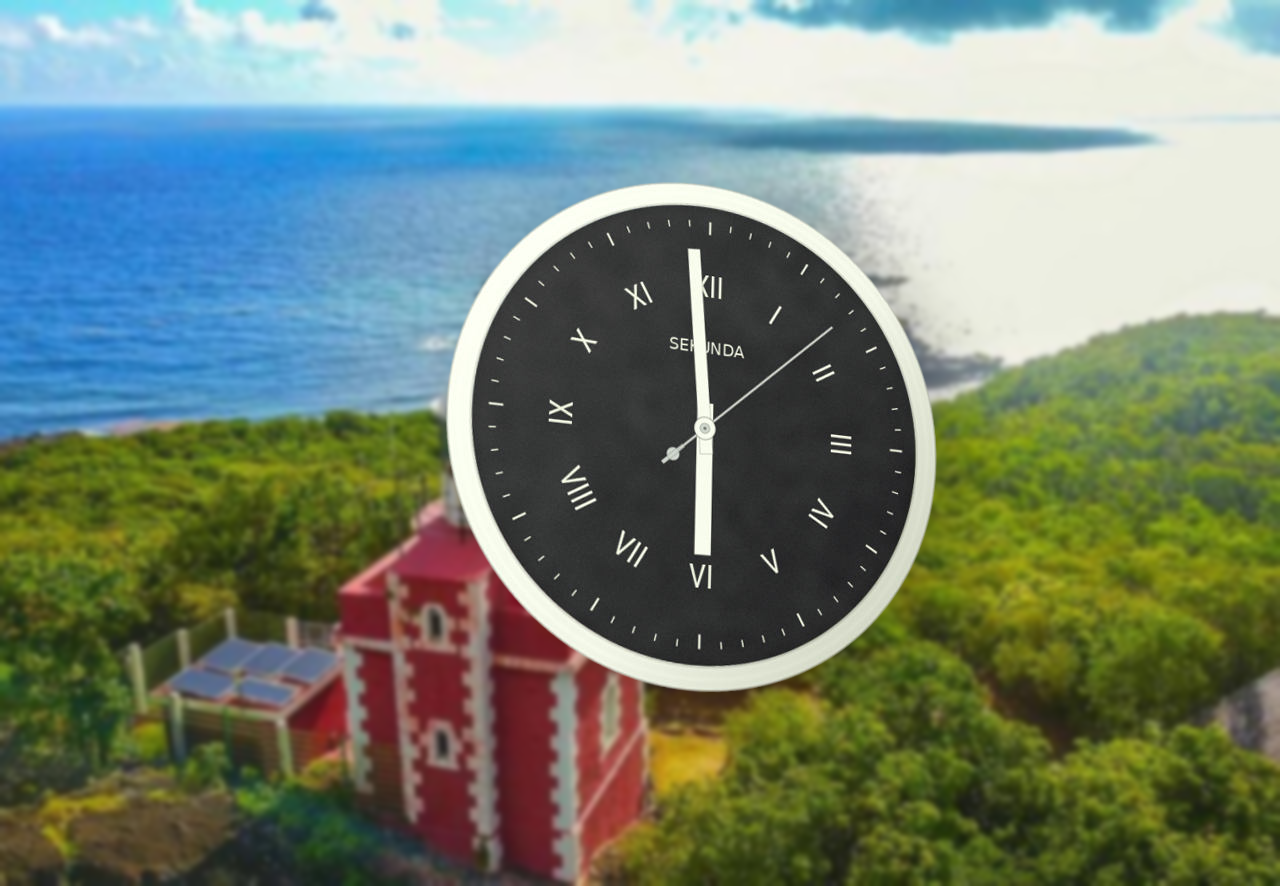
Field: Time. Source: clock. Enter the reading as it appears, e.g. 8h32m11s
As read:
5h59m08s
